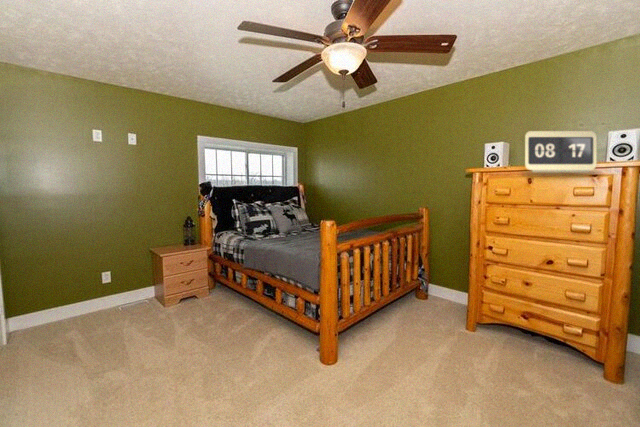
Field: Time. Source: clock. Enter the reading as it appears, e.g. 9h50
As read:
8h17
